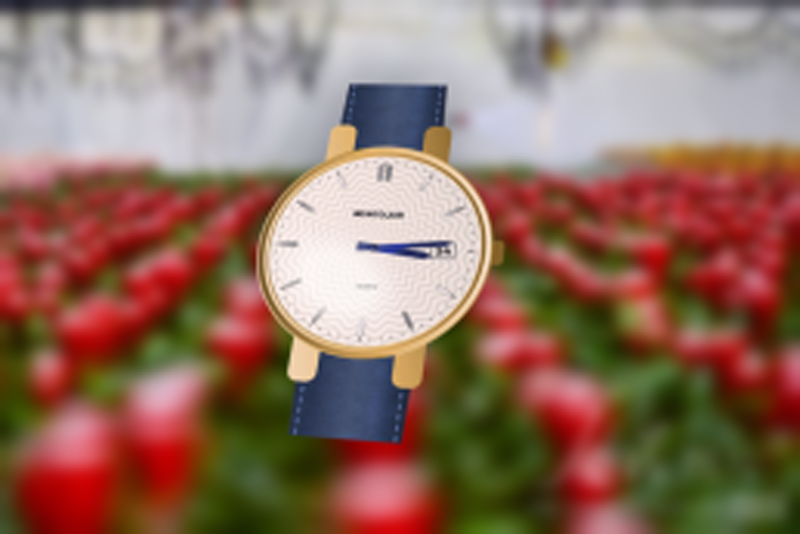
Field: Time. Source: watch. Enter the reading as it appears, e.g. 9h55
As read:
3h14
